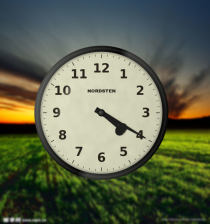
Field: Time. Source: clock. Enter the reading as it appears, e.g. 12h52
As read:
4h20
